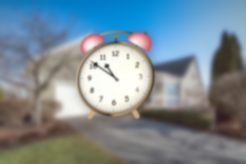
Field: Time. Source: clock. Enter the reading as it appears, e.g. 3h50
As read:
10h51
